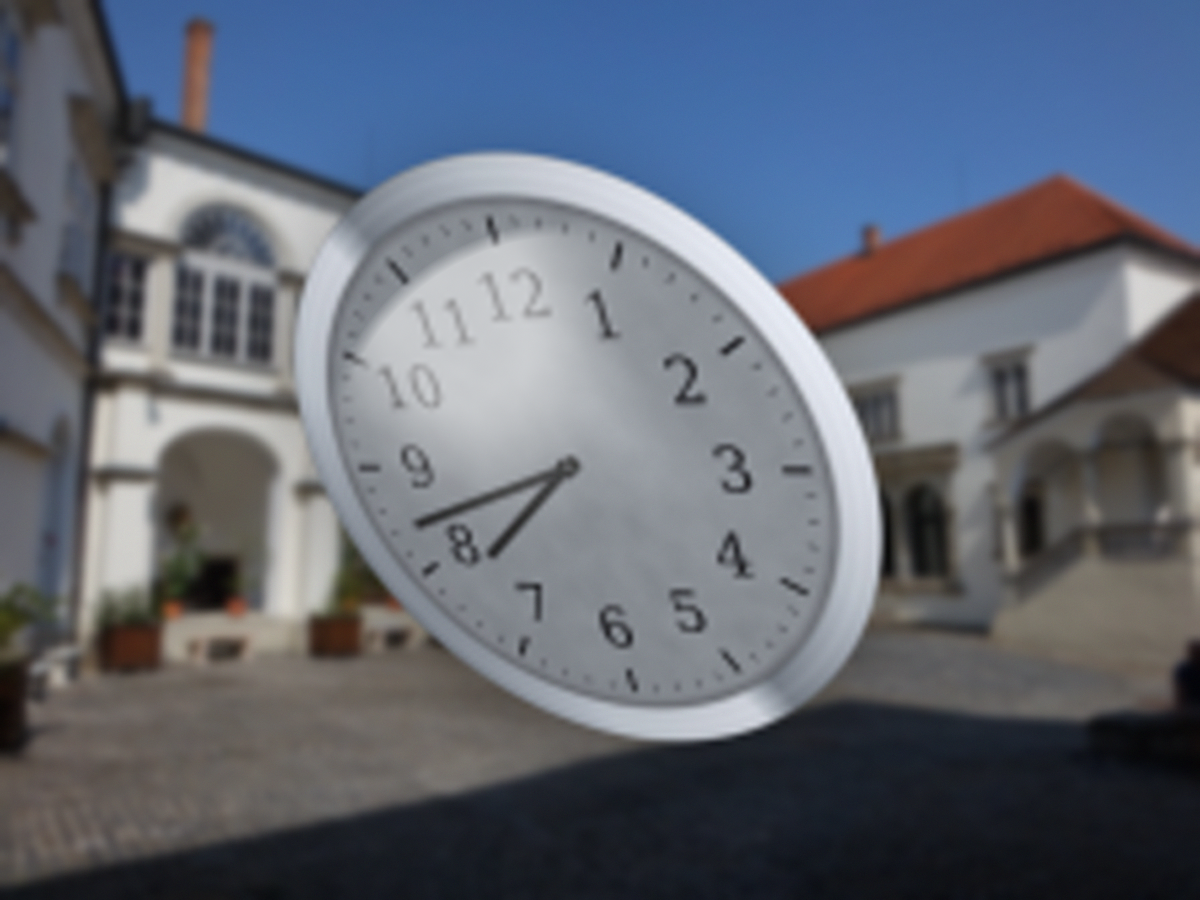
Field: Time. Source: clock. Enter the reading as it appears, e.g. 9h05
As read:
7h42
